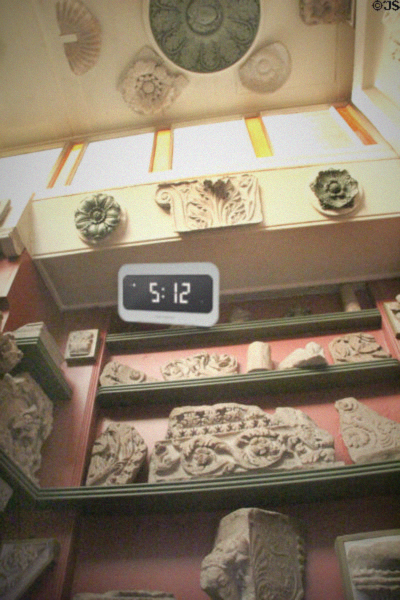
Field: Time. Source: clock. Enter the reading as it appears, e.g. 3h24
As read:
5h12
